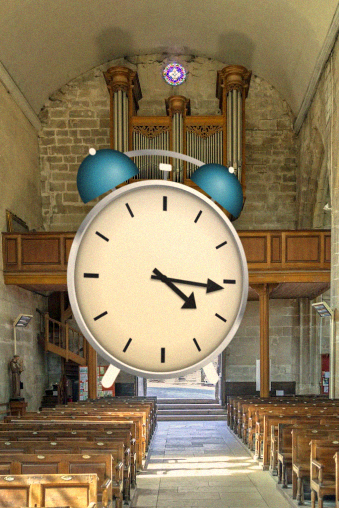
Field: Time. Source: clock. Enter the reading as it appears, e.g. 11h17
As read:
4h16
